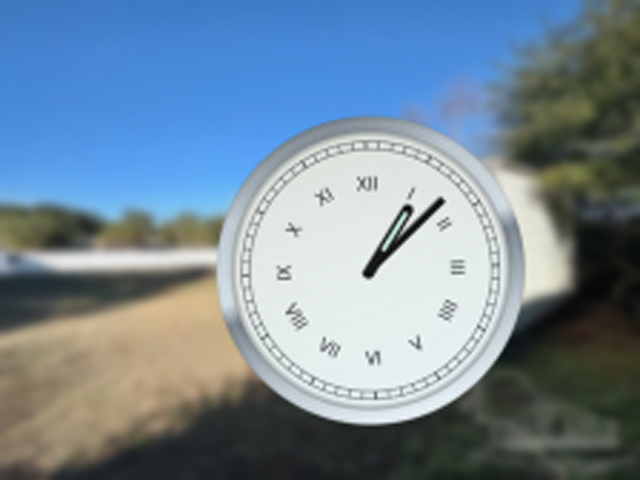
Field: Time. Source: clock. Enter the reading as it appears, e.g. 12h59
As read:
1h08
